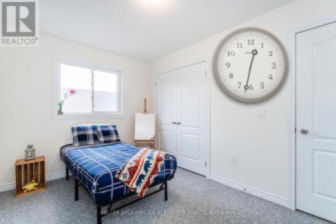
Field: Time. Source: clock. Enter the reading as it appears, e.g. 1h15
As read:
12h32
